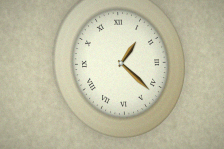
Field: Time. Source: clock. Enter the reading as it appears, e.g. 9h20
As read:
1h22
